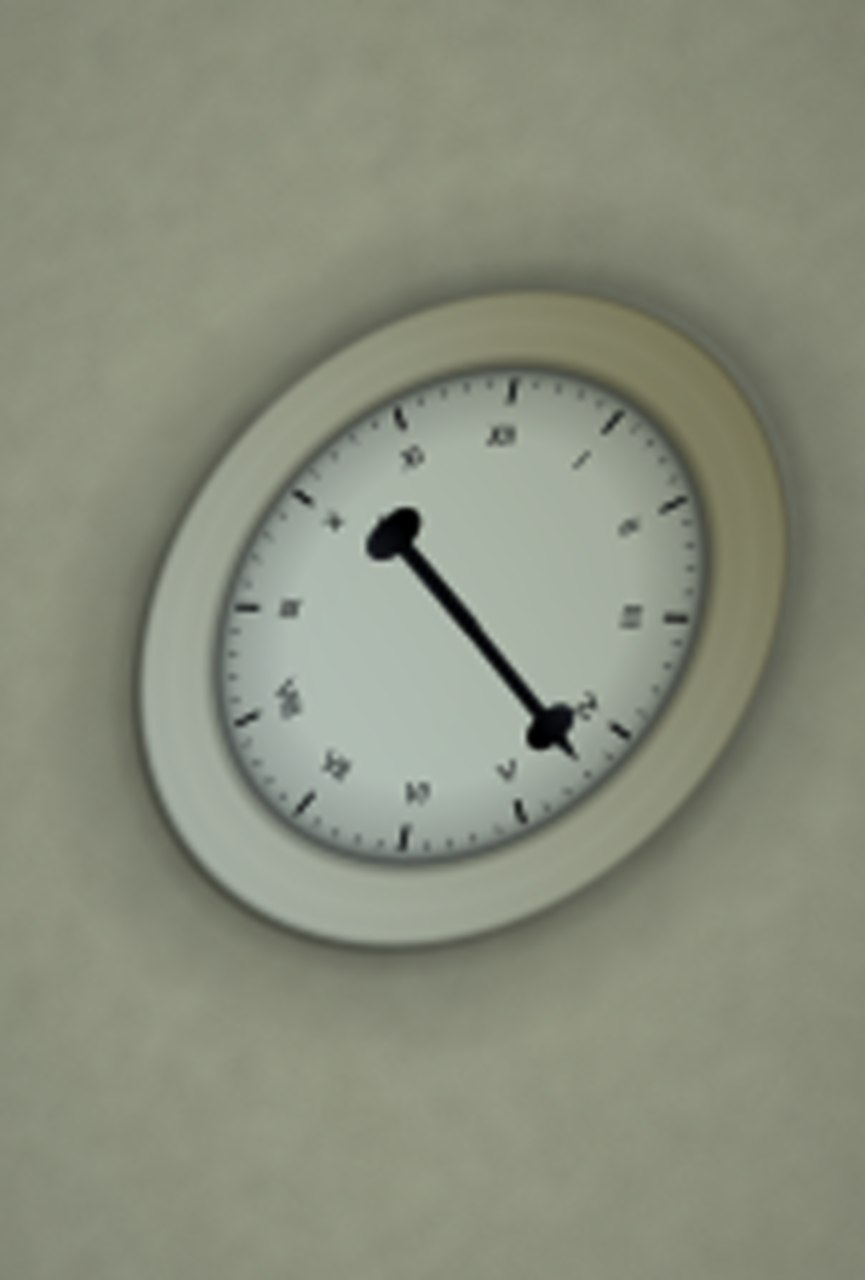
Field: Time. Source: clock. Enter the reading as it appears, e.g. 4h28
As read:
10h22
